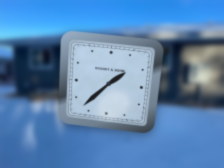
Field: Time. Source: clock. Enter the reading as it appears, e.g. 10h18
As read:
1h37
